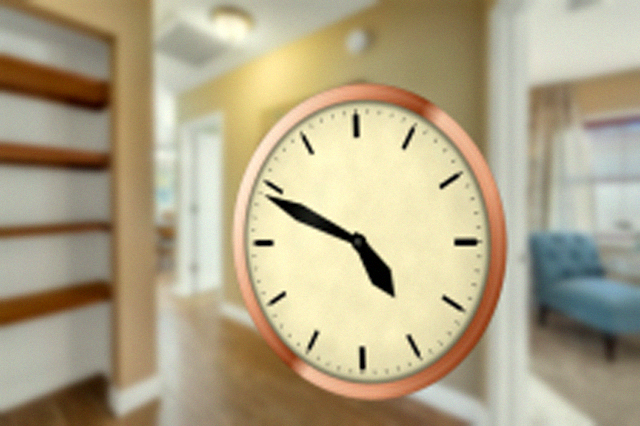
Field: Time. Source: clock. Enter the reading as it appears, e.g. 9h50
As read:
4h49
